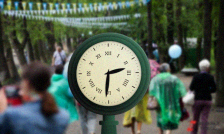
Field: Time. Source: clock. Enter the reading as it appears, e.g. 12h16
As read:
2h31
